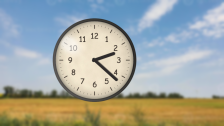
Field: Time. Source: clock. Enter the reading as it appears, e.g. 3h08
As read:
2h22
